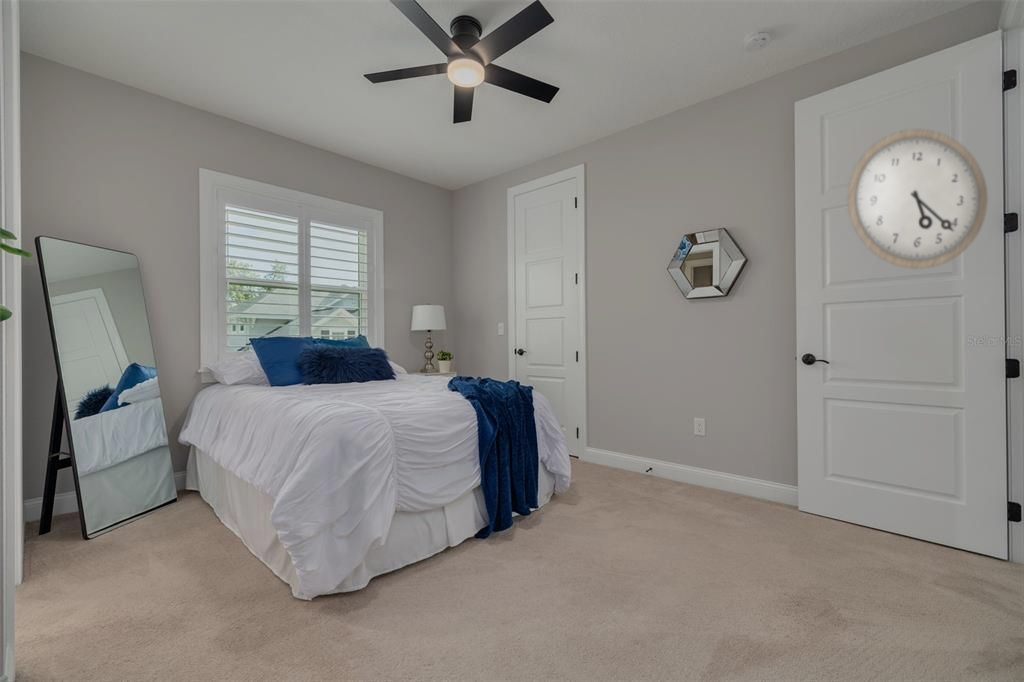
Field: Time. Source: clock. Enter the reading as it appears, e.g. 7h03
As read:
5h22
